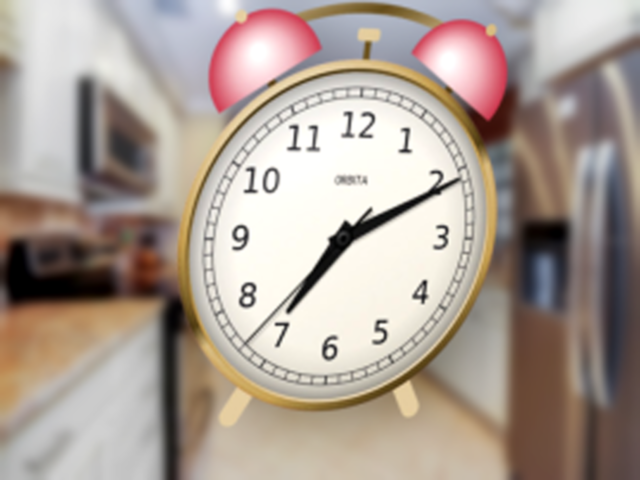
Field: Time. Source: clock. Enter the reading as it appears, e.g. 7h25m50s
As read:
7h10m37s
